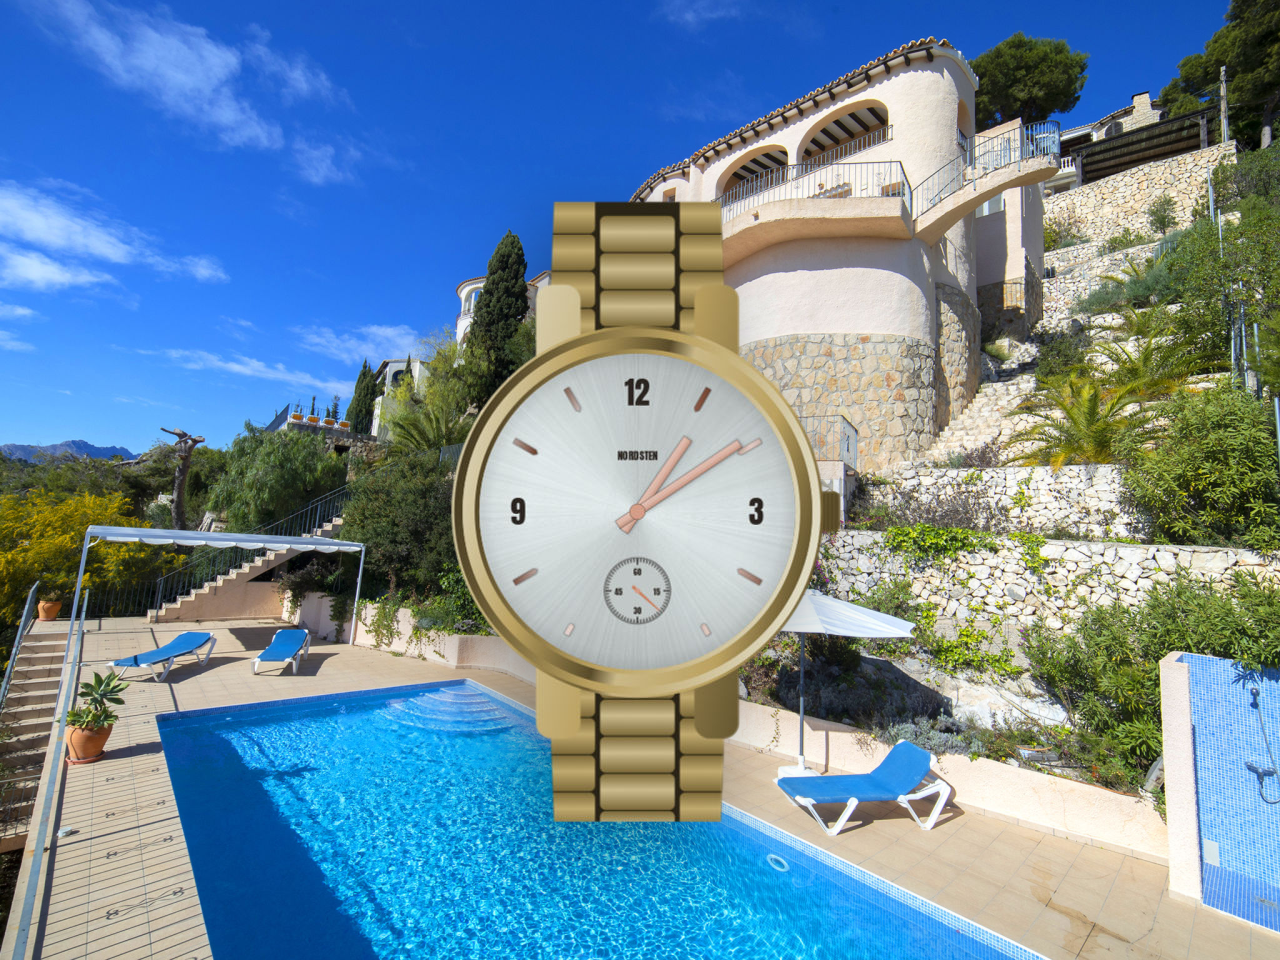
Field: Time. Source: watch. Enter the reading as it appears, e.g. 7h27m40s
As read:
1h09m22s
